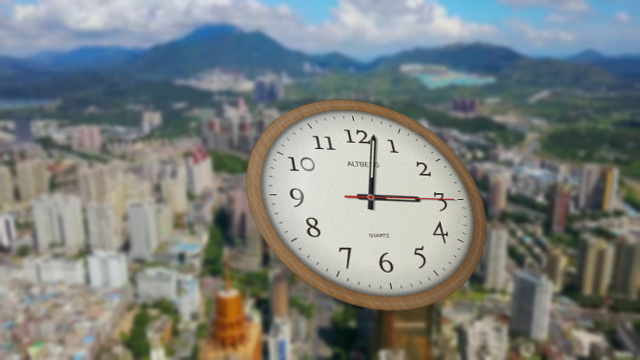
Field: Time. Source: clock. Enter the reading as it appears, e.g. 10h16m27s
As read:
3h02m15s
